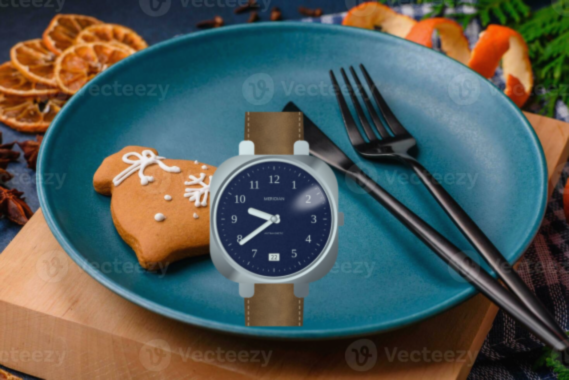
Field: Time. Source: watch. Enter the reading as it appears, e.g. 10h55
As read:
9h39
